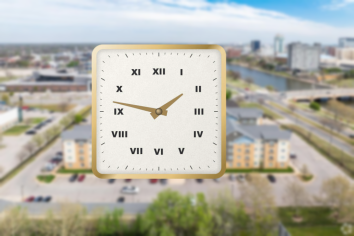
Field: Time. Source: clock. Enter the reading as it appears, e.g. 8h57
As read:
1h47
